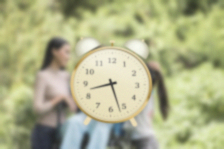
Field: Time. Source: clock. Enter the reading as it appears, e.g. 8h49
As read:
8h27
